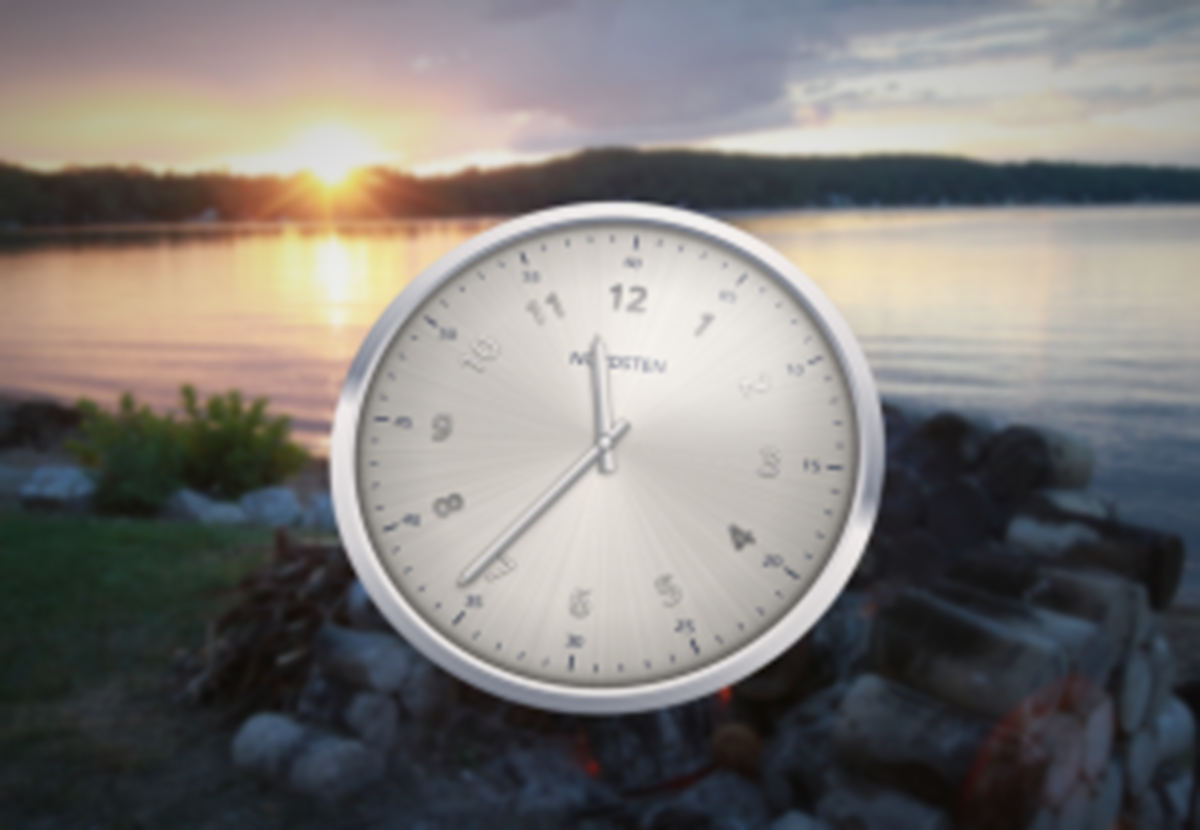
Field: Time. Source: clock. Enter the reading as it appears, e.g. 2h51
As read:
11h36
